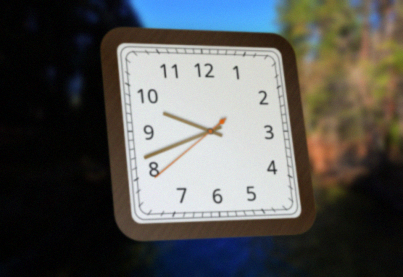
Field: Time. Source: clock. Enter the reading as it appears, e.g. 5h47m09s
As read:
9h41m39s
